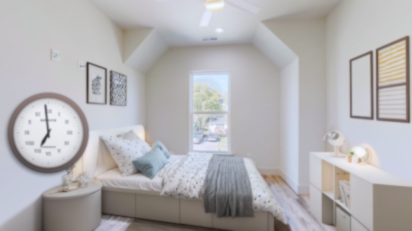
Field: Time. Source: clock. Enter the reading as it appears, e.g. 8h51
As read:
6h59
